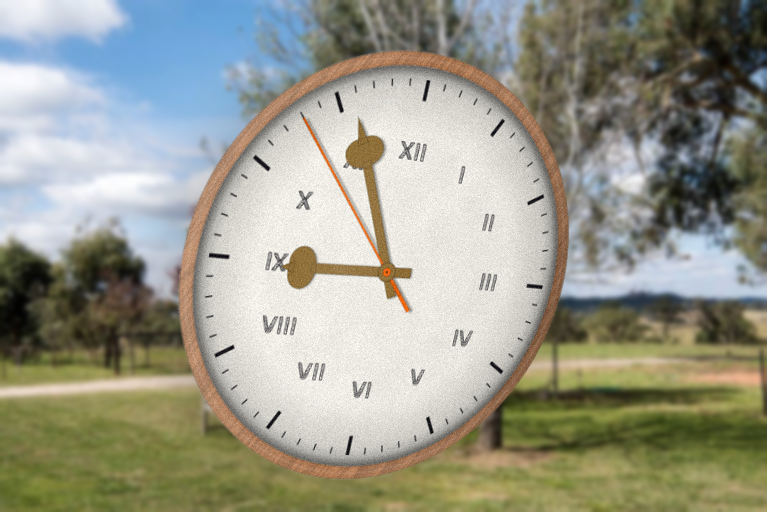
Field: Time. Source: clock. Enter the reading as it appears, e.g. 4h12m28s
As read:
8h55m53s
